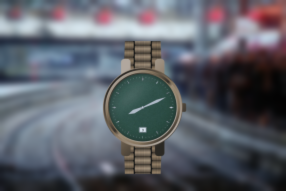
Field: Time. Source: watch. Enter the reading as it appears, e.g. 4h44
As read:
8h11
